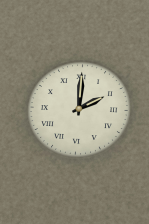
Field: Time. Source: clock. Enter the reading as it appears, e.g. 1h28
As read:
2h00
